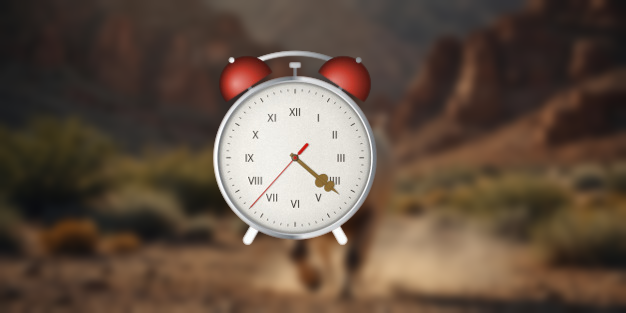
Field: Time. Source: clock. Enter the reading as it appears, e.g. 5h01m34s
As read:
4h21m37s
